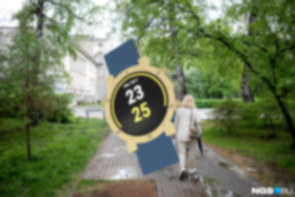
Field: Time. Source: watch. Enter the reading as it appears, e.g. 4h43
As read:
23h25
